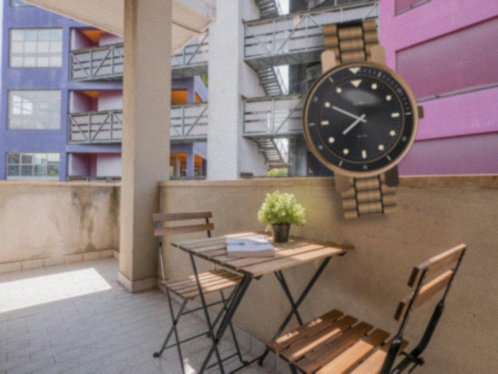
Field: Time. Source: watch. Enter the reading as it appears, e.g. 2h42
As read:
7h50
